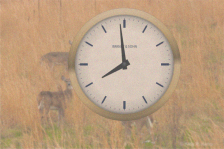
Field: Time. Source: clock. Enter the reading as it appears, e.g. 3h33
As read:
7h59
